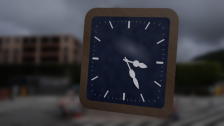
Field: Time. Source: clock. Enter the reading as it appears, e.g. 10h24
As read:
3h25
